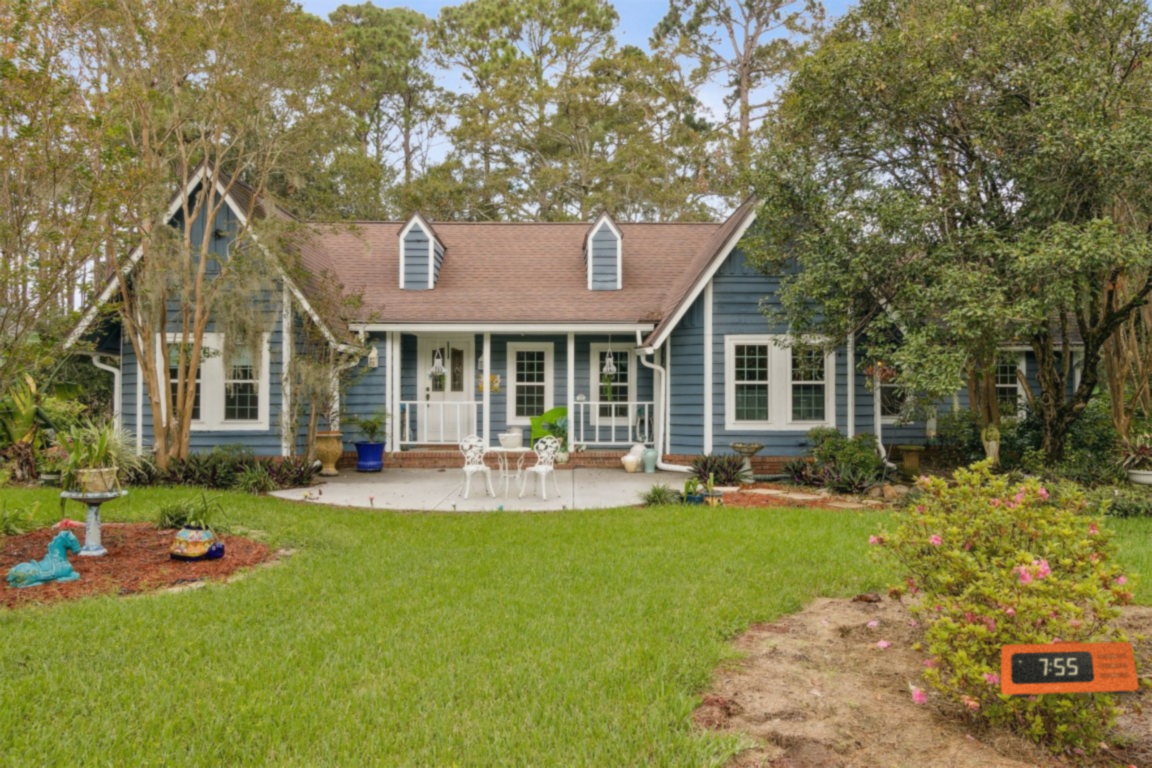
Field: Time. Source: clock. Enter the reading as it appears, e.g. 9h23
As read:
7h55
